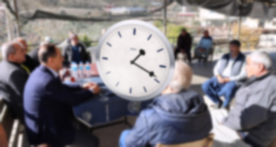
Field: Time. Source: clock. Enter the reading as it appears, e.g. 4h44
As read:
1h19
